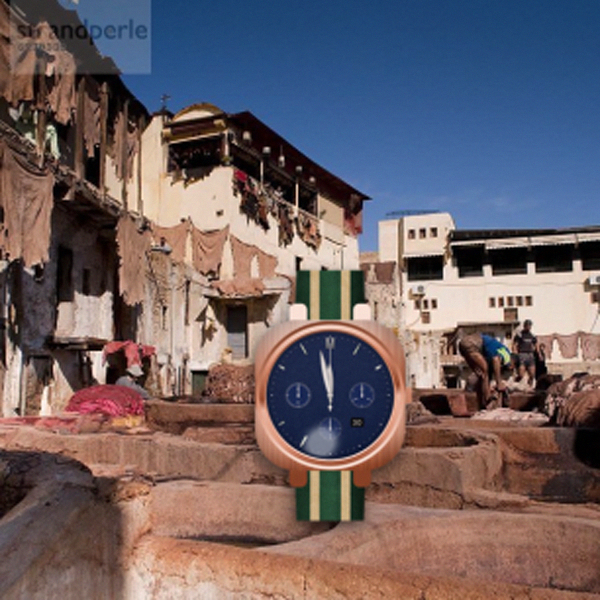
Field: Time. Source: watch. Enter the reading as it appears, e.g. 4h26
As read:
11h58
